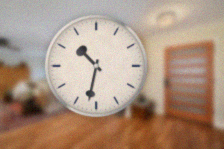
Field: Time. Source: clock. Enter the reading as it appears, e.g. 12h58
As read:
10h32
